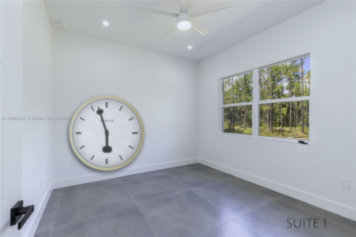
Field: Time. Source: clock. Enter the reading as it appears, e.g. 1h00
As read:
5h57
